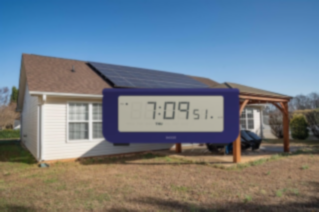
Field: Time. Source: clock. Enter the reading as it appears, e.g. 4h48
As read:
7h09
